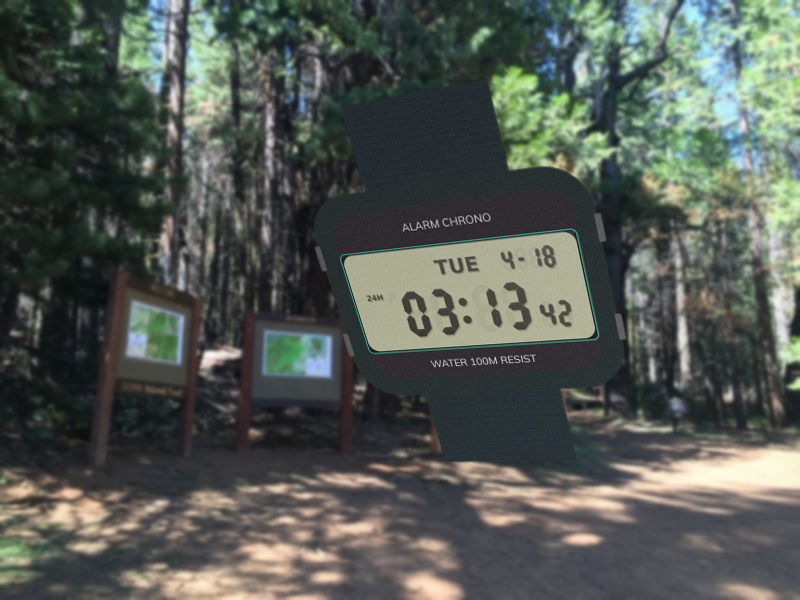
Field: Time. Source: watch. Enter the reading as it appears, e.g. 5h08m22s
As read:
3h13m42s
